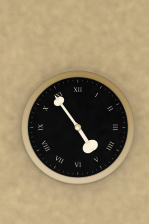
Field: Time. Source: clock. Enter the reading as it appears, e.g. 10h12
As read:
4h54
